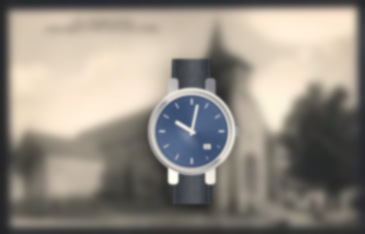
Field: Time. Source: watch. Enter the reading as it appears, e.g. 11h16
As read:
10h02
